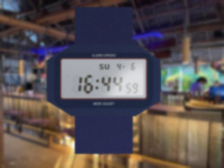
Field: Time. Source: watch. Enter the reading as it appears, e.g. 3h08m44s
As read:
16h44m59s
